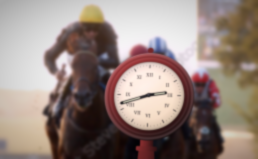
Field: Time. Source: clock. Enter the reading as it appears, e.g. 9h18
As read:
2h42
